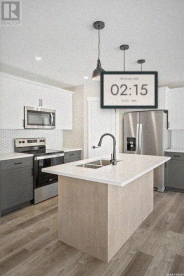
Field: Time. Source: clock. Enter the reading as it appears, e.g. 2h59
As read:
2h15
